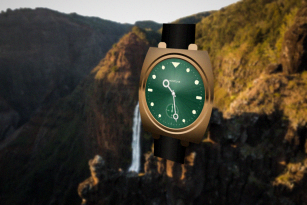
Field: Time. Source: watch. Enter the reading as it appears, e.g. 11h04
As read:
10h28
